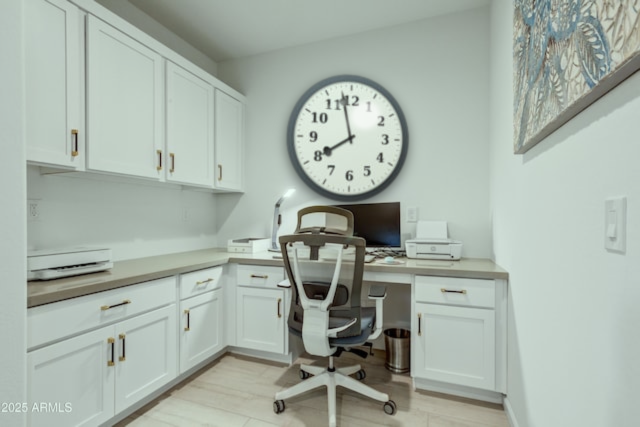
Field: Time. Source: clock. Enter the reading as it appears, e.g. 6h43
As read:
7h58
